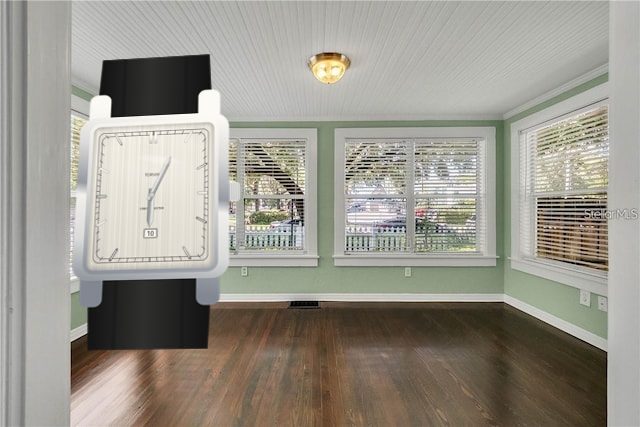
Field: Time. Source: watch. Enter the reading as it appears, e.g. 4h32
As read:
6h04
